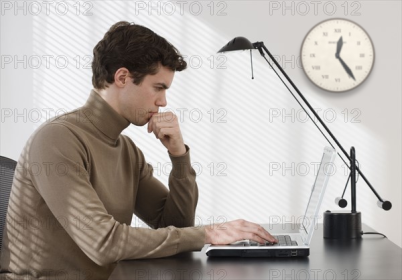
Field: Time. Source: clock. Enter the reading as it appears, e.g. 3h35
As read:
12h24
